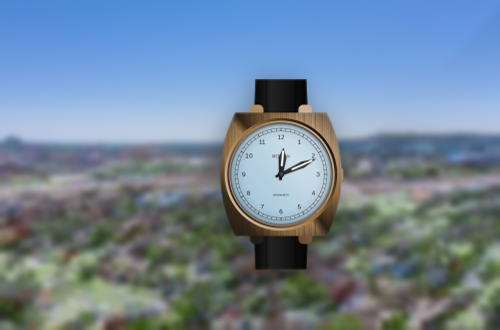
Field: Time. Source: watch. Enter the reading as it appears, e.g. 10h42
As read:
12h11
